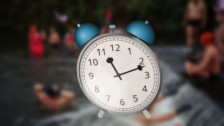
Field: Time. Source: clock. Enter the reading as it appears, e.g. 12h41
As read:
11h12
